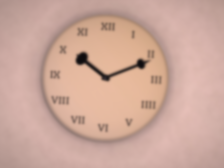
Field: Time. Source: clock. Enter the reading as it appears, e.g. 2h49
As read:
10h11
